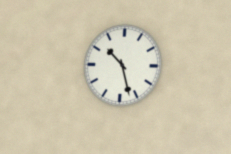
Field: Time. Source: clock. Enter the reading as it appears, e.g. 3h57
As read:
10h27
